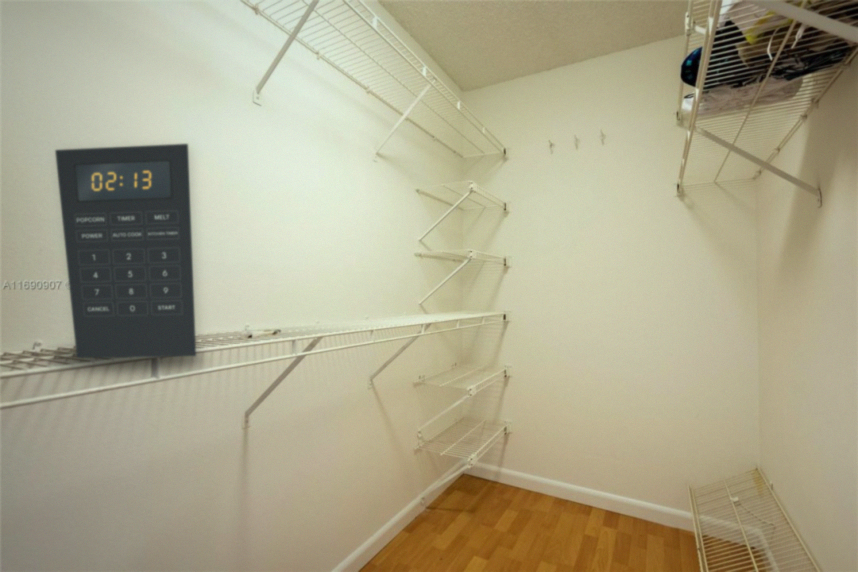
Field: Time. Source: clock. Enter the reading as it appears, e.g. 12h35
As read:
2h13
